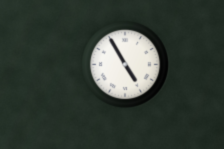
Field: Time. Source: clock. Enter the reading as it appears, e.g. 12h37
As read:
4h55
